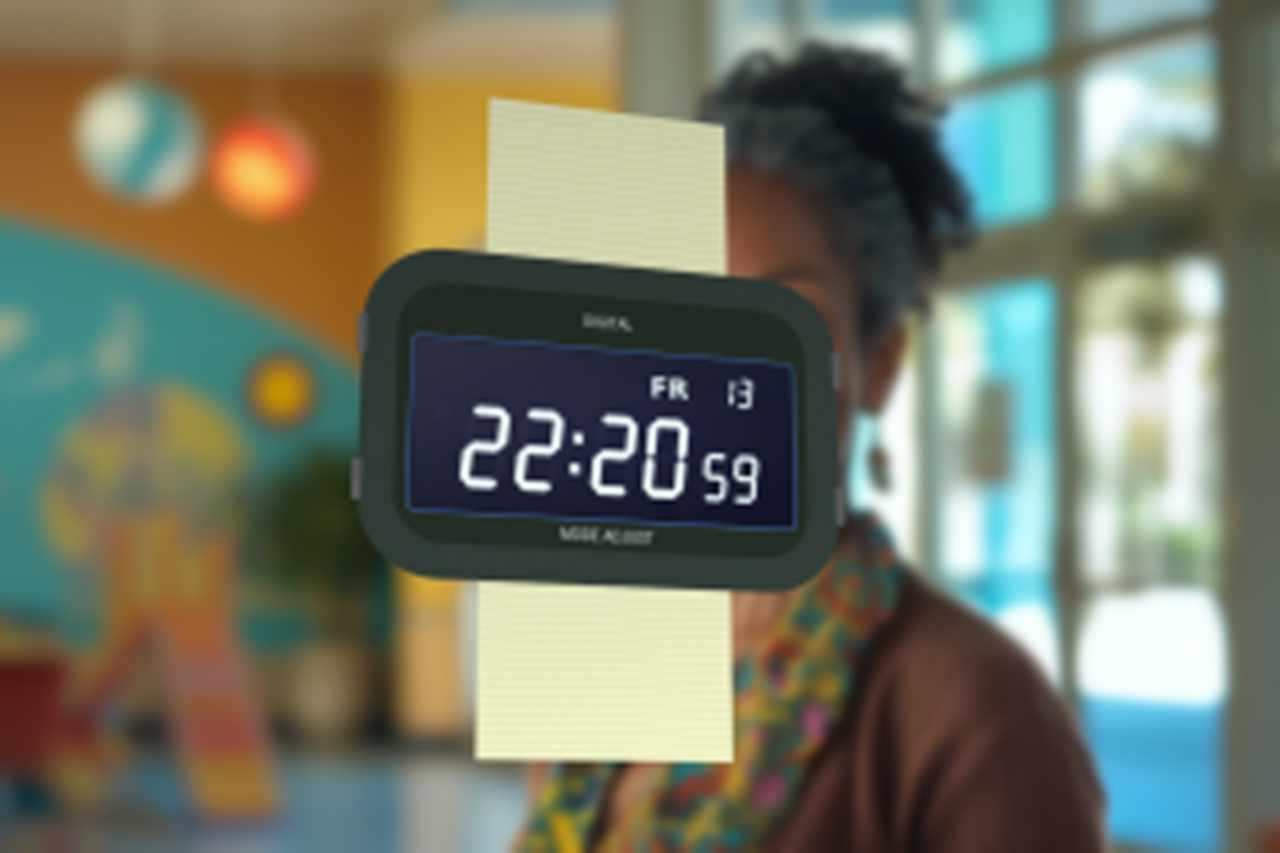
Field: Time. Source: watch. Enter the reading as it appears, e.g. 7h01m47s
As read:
22h20m59s
